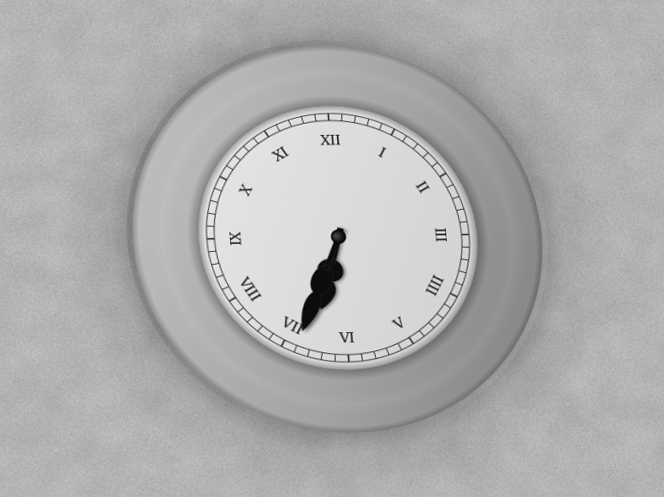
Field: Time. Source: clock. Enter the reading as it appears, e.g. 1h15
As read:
6h34
